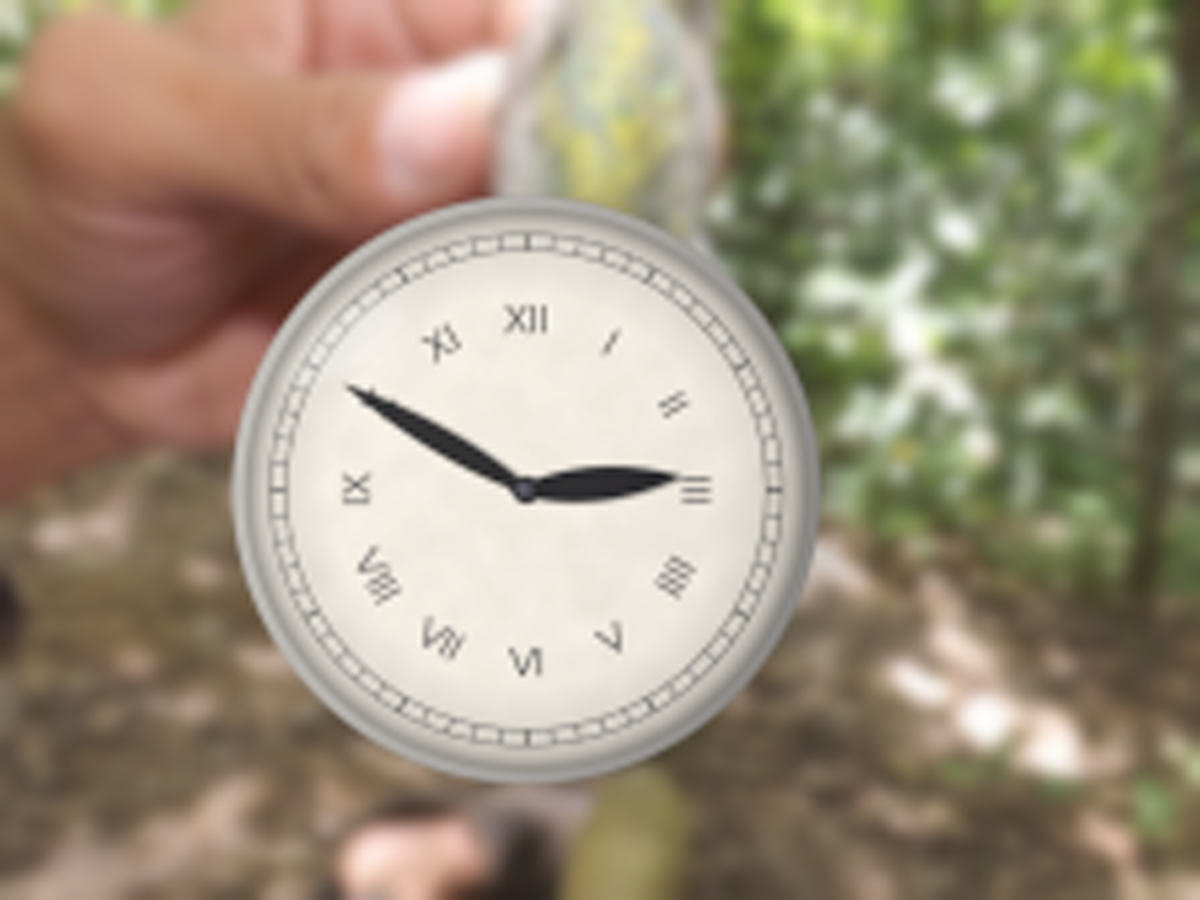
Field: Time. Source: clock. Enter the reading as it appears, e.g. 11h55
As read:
2h50
